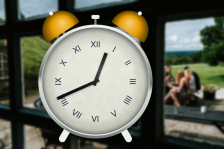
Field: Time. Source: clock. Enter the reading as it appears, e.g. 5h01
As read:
12h41
